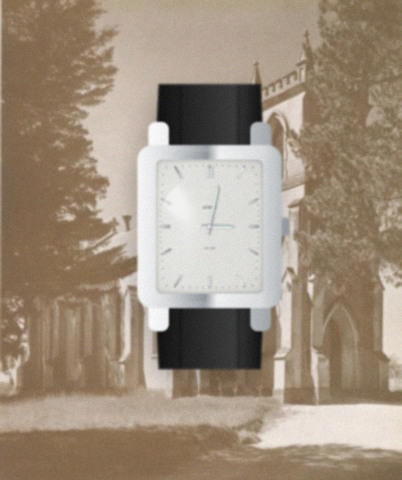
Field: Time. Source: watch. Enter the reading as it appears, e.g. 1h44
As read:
3h02
